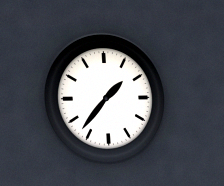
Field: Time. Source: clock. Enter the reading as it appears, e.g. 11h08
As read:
1h37
